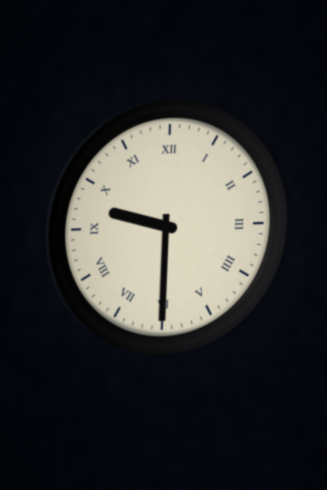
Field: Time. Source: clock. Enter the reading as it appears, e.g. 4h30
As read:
9h30
